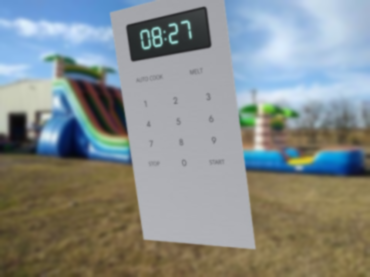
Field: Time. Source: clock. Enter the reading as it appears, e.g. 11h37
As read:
8h27
